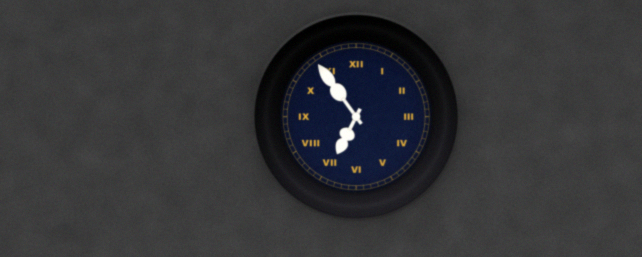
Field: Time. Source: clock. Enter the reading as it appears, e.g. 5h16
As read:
6h54
